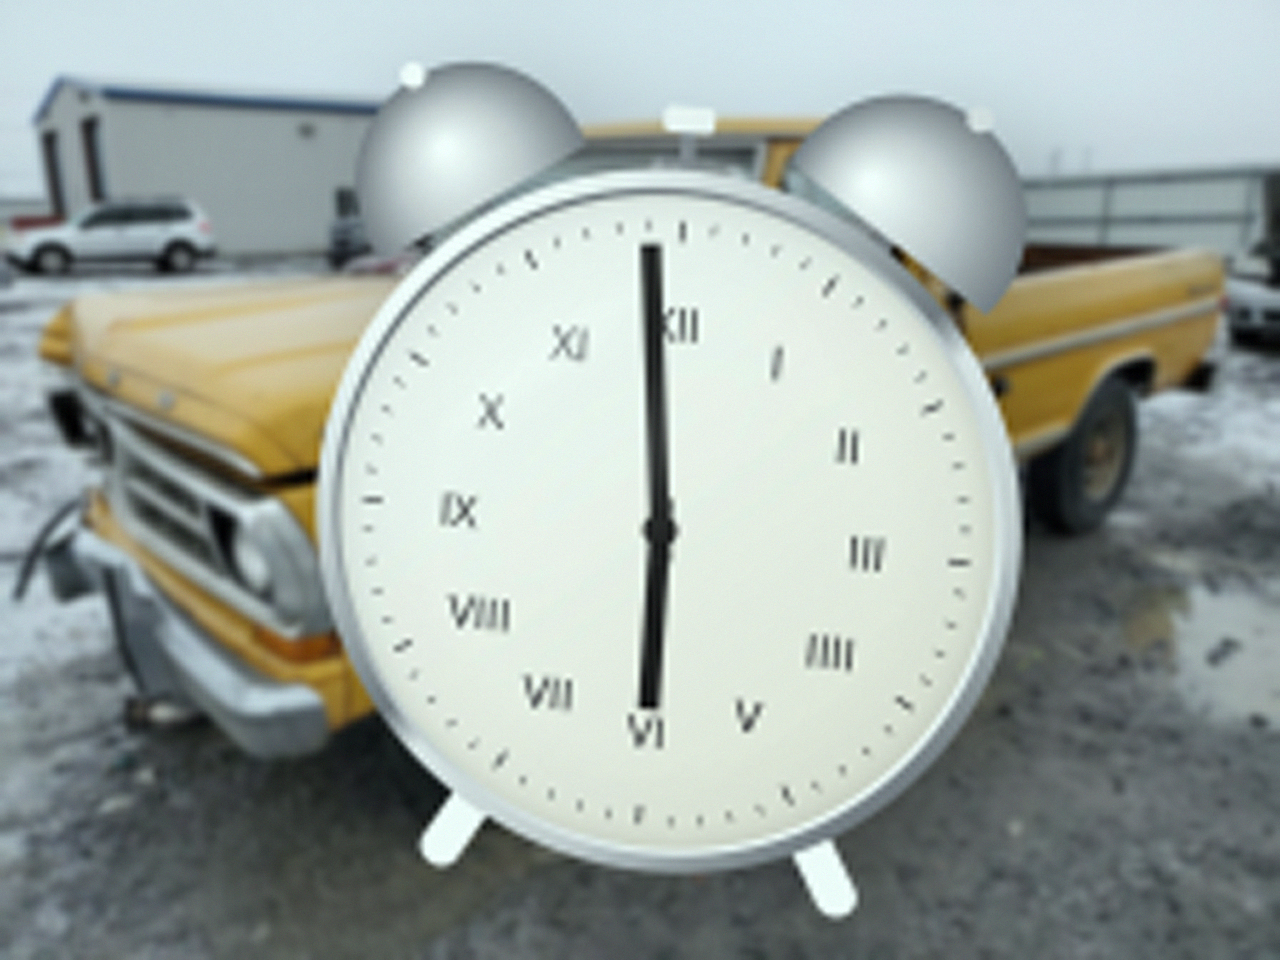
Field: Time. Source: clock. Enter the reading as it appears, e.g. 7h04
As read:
5h59
